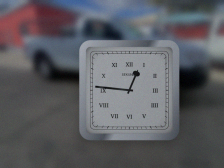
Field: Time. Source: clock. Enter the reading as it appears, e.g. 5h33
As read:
12h46
